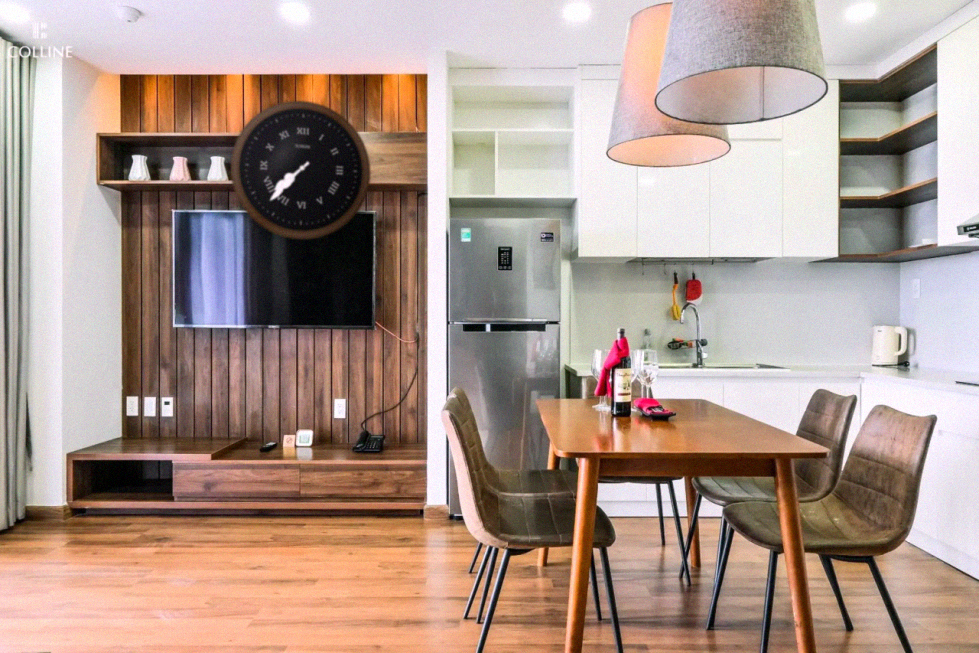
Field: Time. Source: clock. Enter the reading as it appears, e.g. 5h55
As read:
7h37
